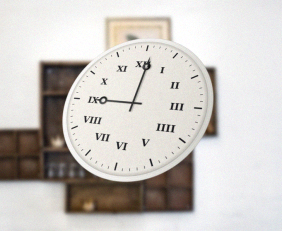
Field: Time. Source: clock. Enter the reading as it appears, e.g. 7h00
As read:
9h01
